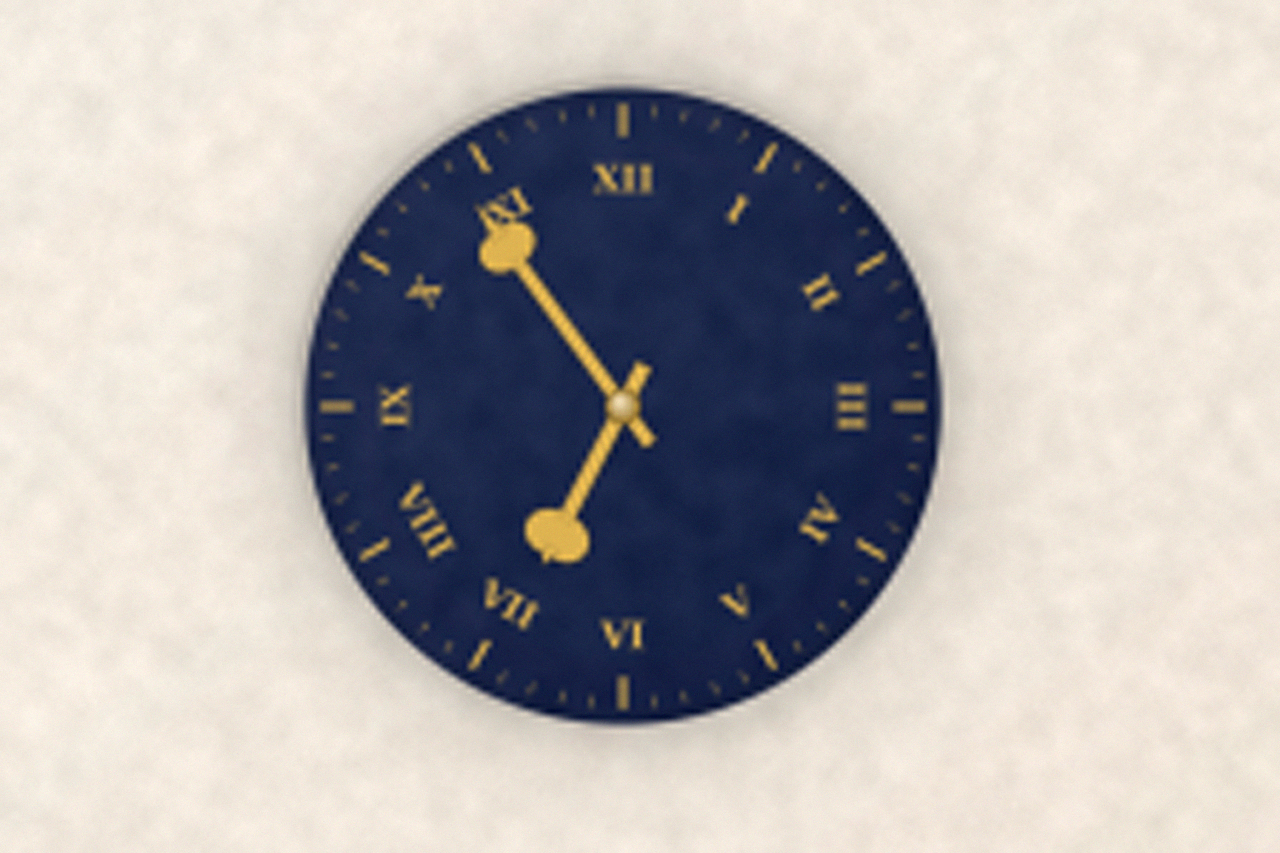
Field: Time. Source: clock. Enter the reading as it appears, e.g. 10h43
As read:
6h54
